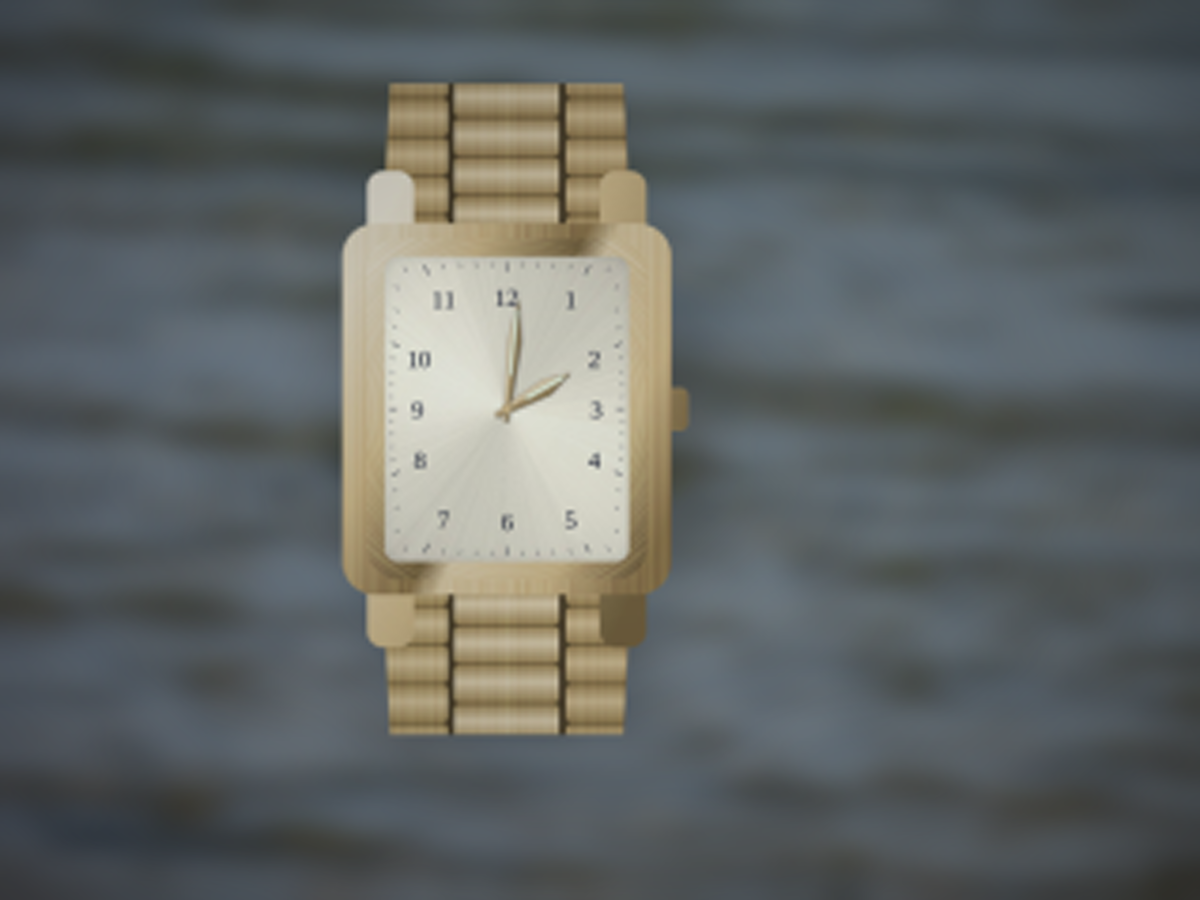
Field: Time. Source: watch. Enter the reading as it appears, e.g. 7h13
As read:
2h01
